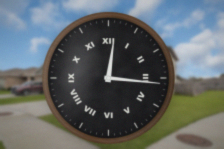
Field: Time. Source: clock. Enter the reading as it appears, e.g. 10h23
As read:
12h16
